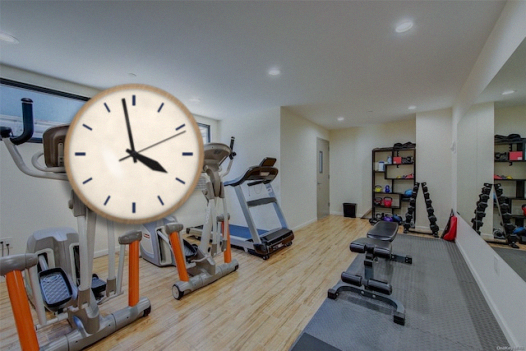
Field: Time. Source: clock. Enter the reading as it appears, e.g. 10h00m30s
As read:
3h58m11s
